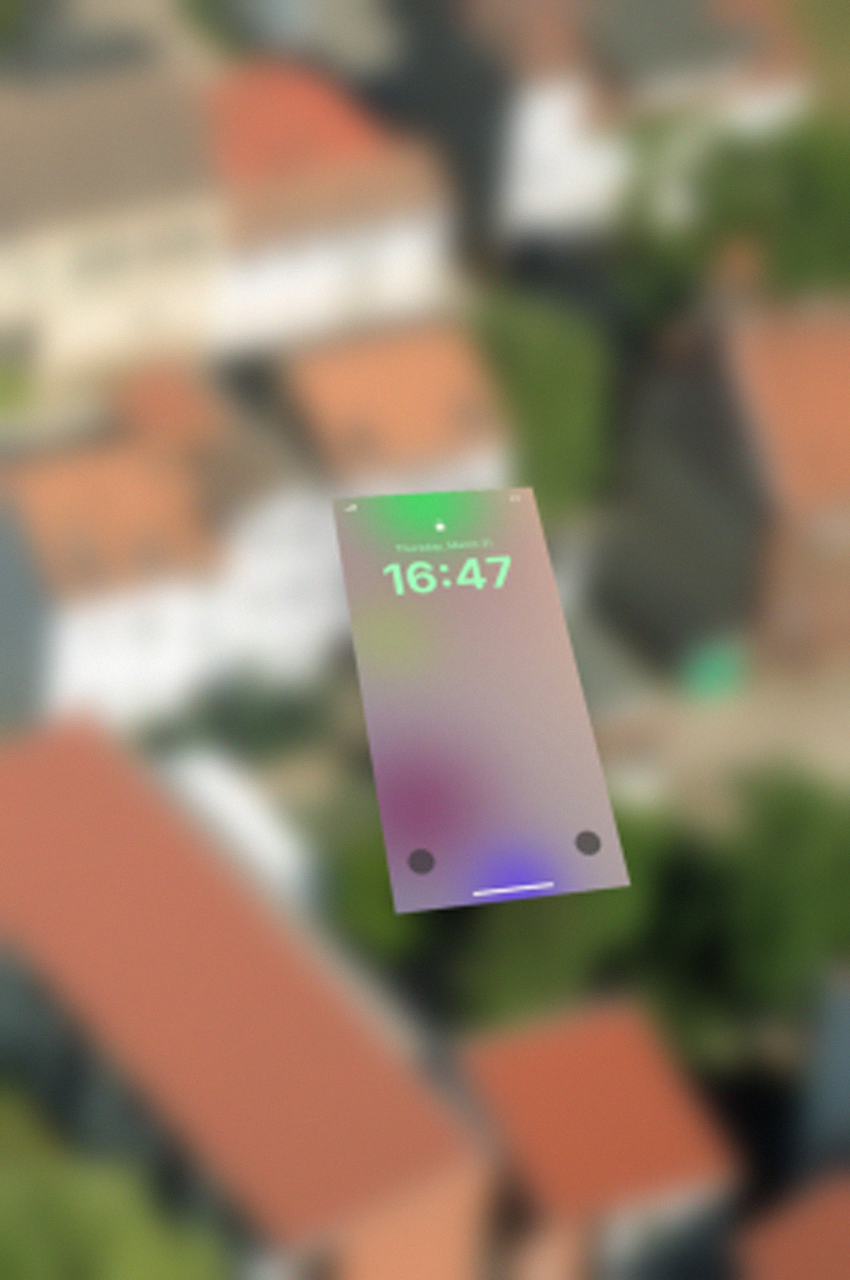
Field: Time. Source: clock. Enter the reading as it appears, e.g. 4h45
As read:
16h47
